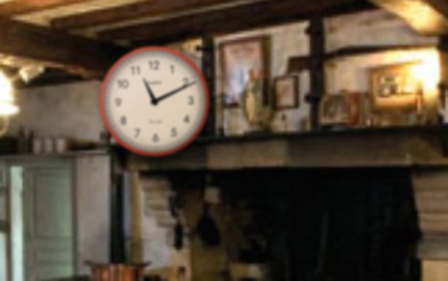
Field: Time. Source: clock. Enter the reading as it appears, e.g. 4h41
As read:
11h11
